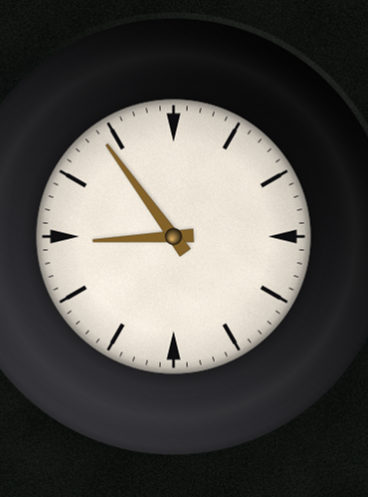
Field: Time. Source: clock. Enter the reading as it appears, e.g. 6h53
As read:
8h54
